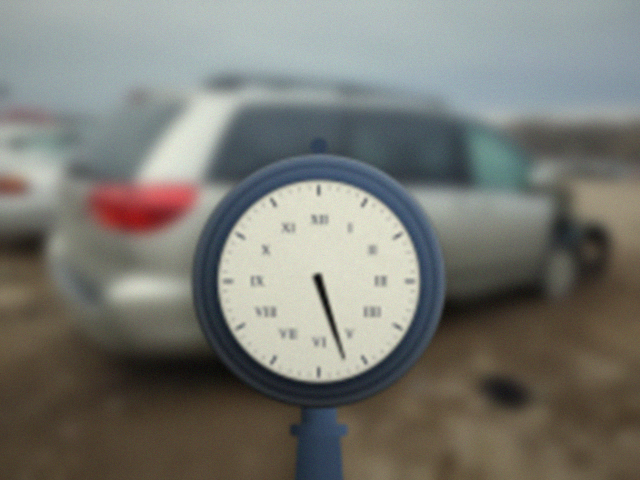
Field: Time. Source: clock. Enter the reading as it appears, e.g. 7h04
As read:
5h27
